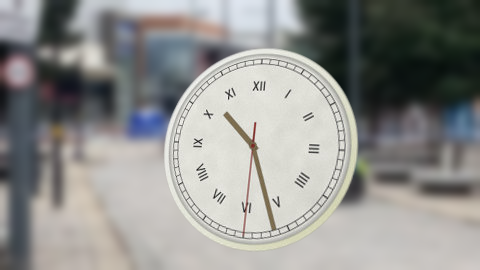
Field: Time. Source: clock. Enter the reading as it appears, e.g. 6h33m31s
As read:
10h26m30s
